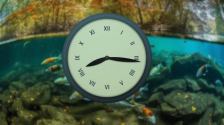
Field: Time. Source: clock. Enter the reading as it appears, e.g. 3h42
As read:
8h16
